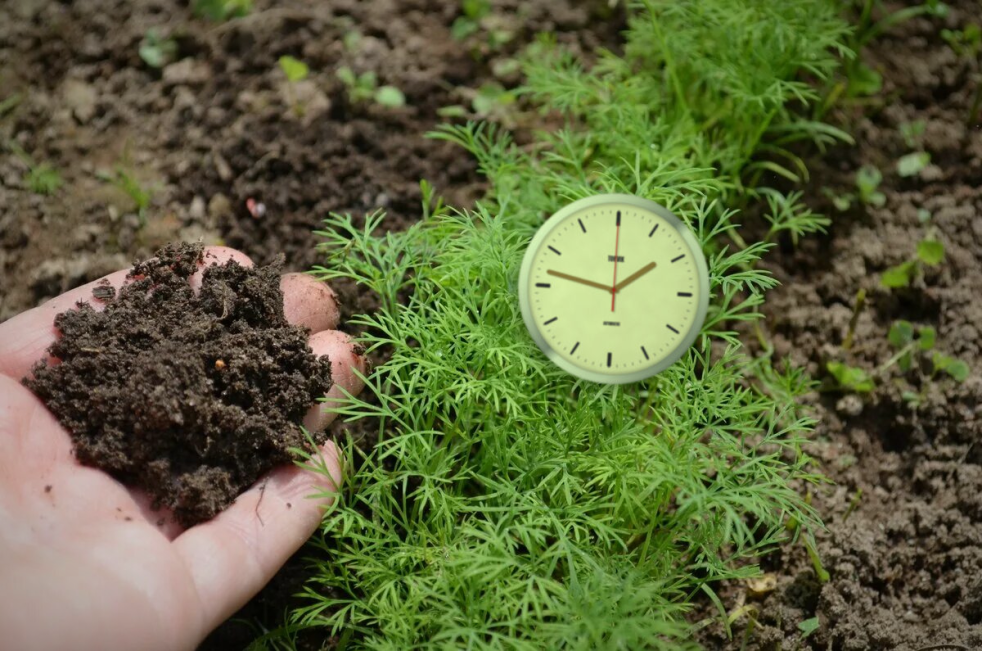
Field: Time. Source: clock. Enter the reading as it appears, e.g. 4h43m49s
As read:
1h47m00s
